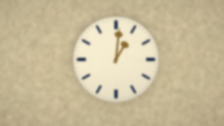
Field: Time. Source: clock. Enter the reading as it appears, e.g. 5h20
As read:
1h01
